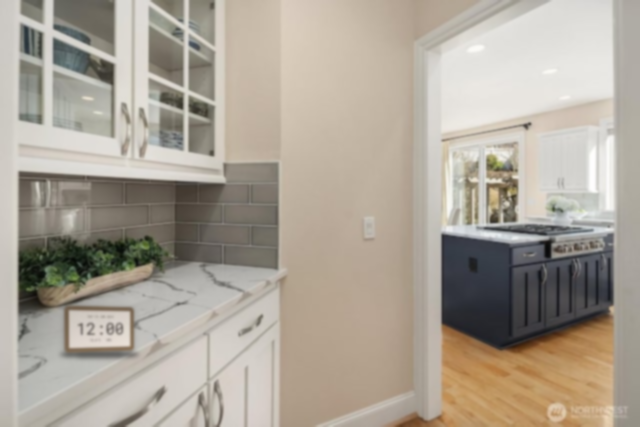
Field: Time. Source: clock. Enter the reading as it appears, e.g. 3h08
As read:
12h00
